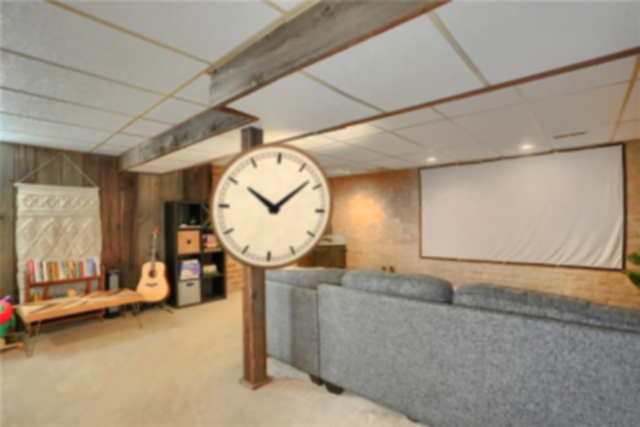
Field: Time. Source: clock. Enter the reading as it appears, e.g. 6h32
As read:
10h08
